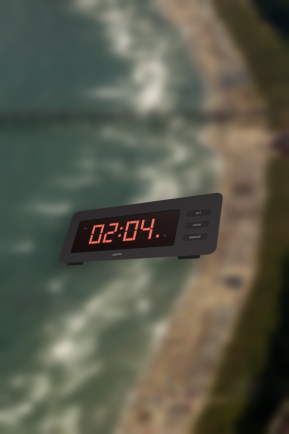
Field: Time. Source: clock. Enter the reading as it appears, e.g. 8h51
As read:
2h04
